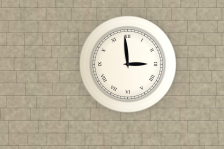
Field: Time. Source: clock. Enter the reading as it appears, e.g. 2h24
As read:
2h59
